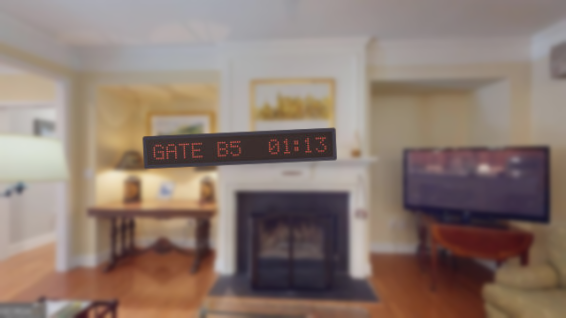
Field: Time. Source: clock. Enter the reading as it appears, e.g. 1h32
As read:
1h13
